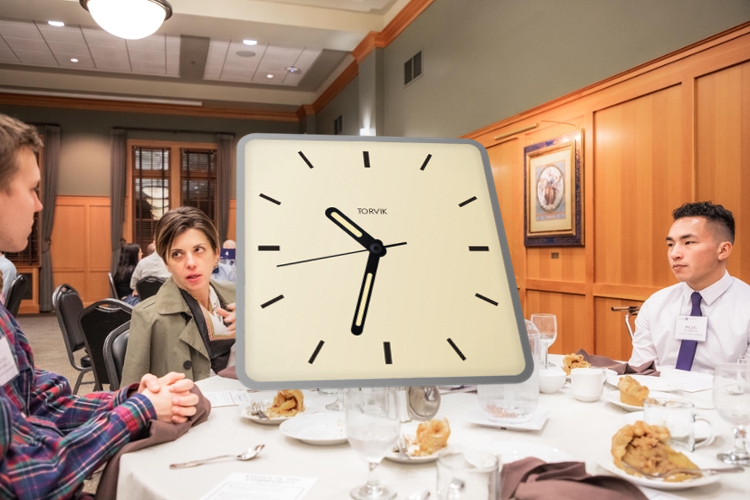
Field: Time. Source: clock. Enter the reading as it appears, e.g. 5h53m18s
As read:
10h32m43s
